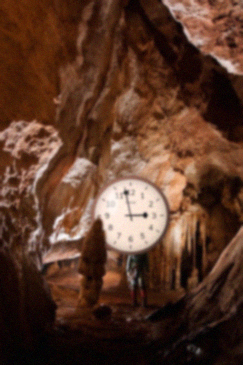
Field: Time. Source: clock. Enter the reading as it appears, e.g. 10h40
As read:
2h58
